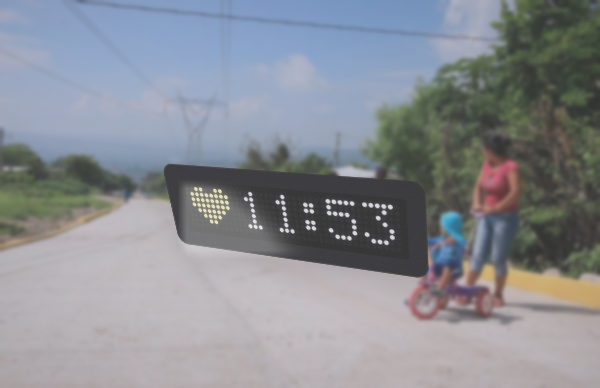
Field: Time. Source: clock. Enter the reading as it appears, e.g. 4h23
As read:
11h53
